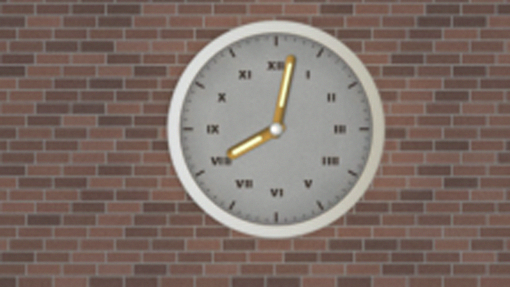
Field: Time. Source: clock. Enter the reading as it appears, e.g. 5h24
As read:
8h02
